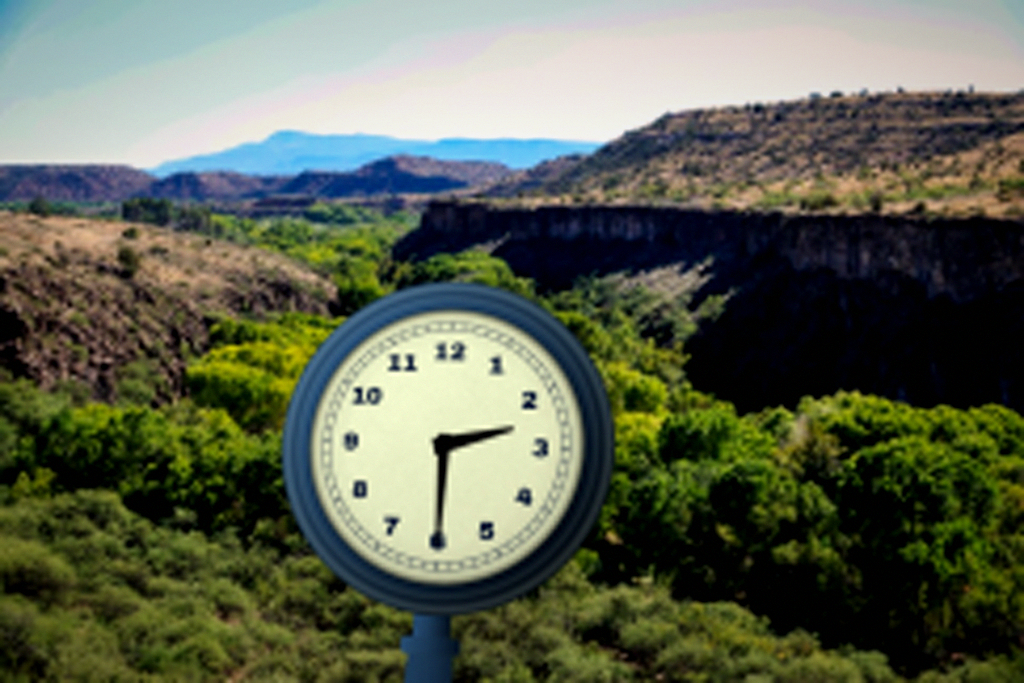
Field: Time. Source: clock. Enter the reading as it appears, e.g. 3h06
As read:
2h30
